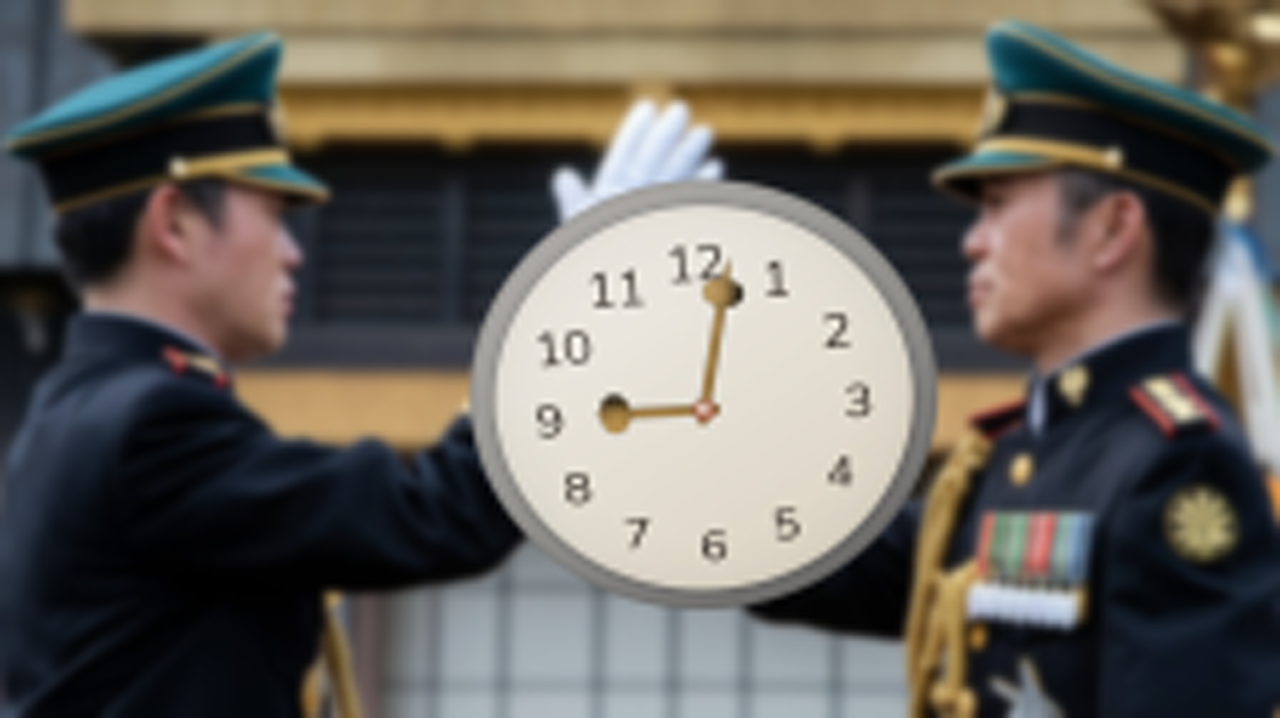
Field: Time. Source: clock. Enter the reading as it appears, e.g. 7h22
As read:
9h02
